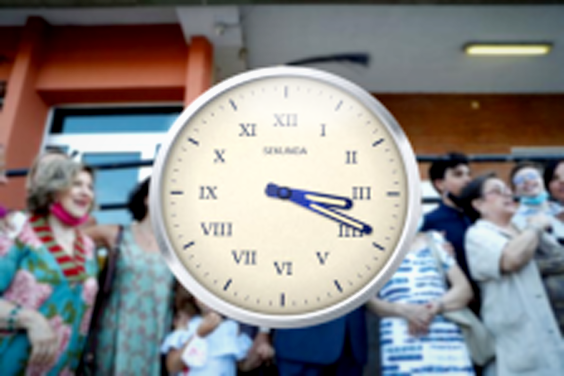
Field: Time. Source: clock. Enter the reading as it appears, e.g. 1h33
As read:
3h19
